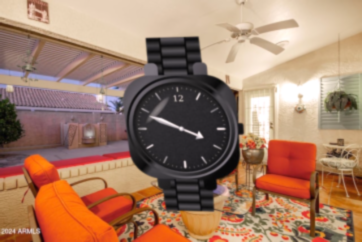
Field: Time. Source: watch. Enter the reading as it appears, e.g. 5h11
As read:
3h49
